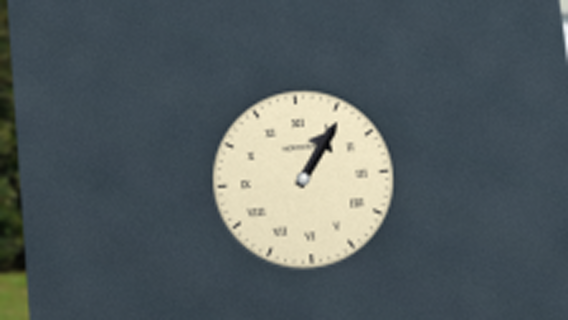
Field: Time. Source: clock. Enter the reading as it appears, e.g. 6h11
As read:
1h06
